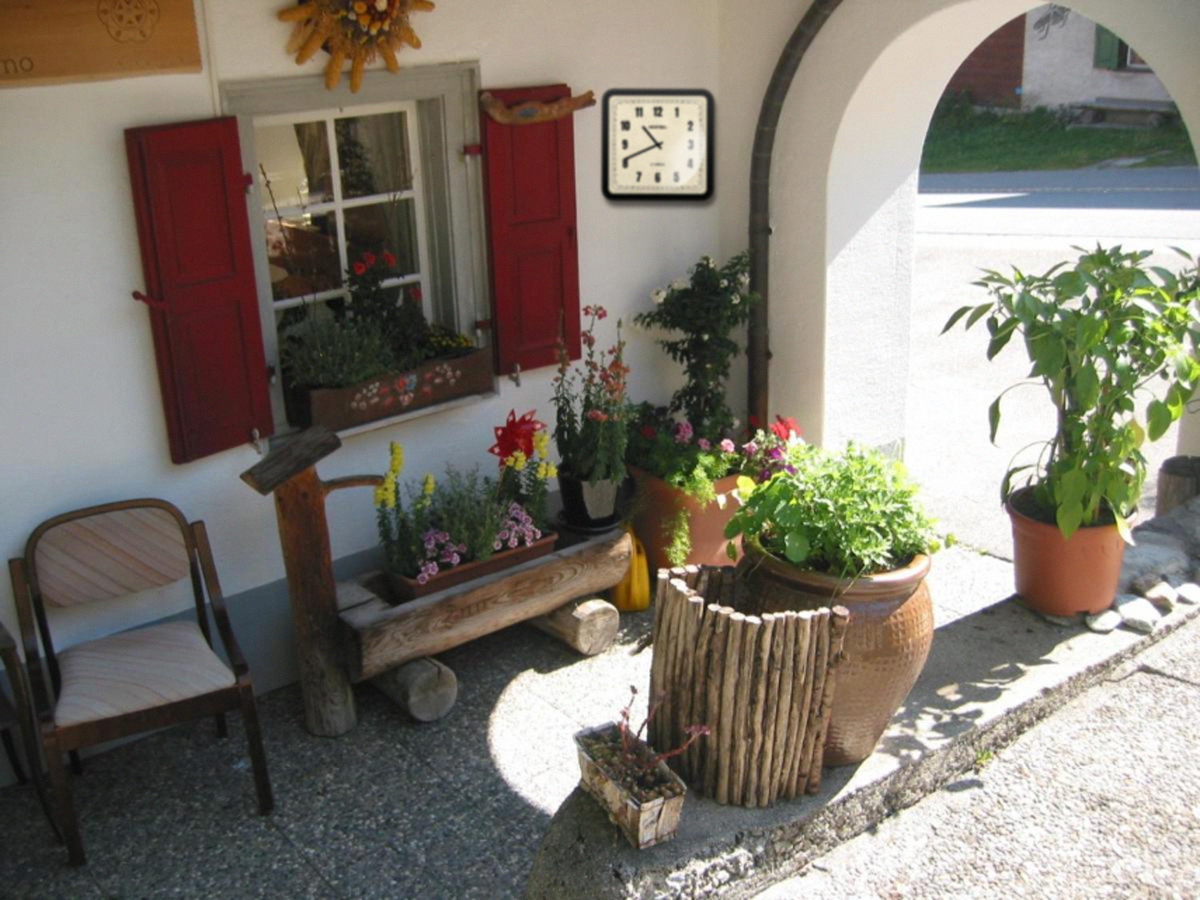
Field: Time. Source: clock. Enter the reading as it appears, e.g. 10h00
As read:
10h41
